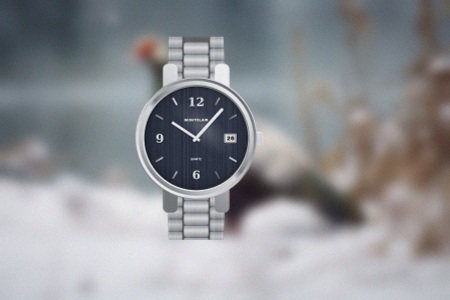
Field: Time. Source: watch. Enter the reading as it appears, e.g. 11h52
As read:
10h07
